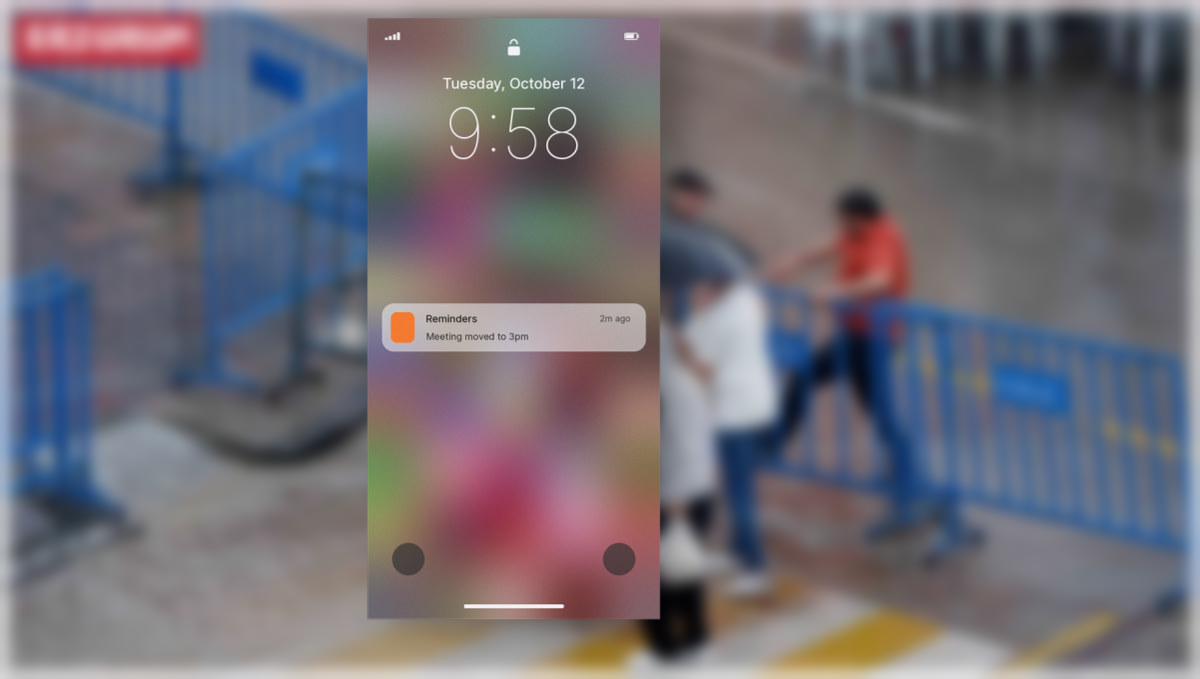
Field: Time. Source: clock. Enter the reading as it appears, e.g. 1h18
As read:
9h58
